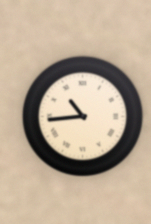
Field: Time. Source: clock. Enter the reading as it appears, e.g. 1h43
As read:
10h44
